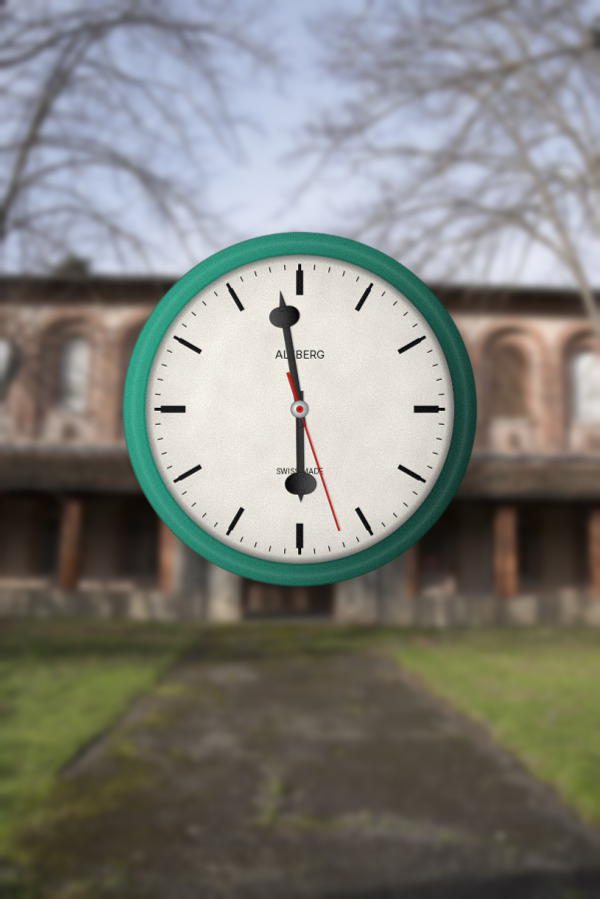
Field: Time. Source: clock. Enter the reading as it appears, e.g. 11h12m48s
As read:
5h58m27s
